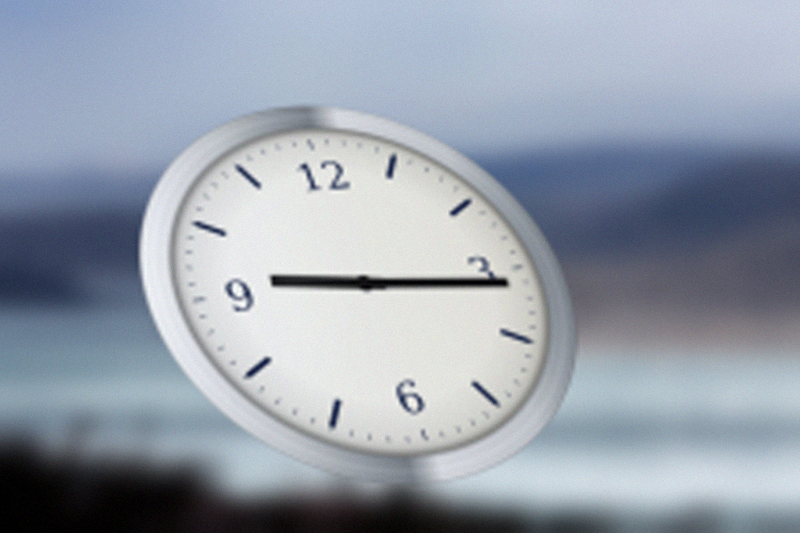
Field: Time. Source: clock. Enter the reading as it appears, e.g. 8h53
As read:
9h16
